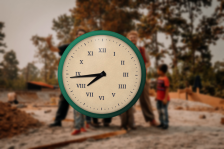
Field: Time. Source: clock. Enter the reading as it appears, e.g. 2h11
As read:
7h44
